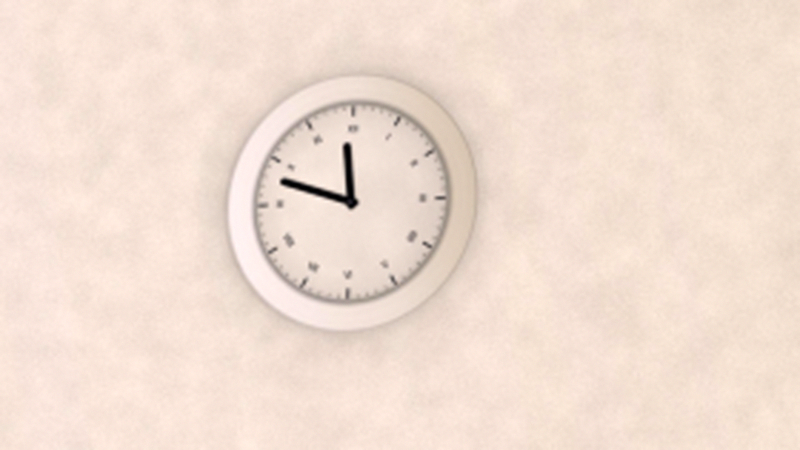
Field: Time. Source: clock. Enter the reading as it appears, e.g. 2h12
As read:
11h48
